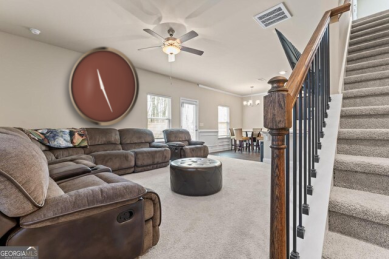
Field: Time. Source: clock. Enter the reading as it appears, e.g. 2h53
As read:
11h26
